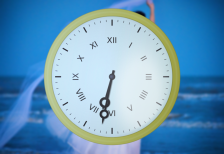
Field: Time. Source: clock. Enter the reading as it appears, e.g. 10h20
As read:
6h32
